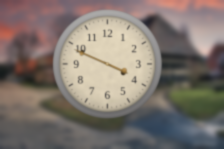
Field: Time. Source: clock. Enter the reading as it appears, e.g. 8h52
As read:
3h49
